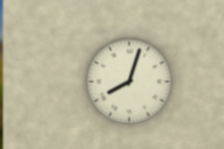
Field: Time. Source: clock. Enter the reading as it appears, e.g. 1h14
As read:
8h03
